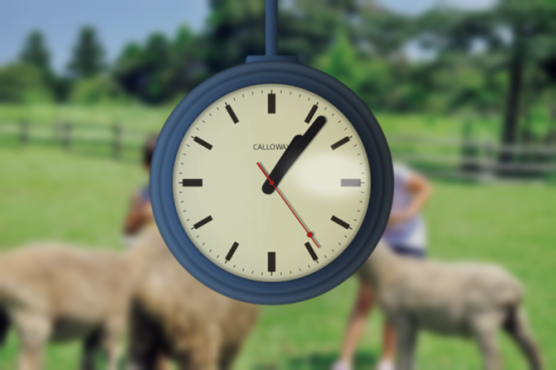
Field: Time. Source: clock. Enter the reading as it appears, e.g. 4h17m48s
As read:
1h06m24s
